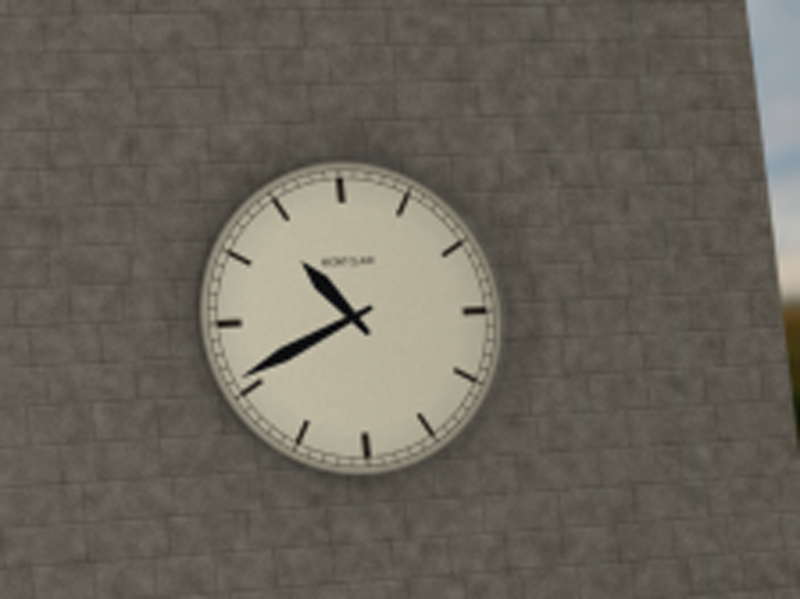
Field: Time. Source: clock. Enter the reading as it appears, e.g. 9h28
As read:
10h41
